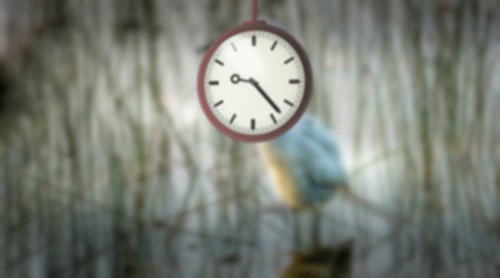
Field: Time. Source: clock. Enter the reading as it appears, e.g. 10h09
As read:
9h23
